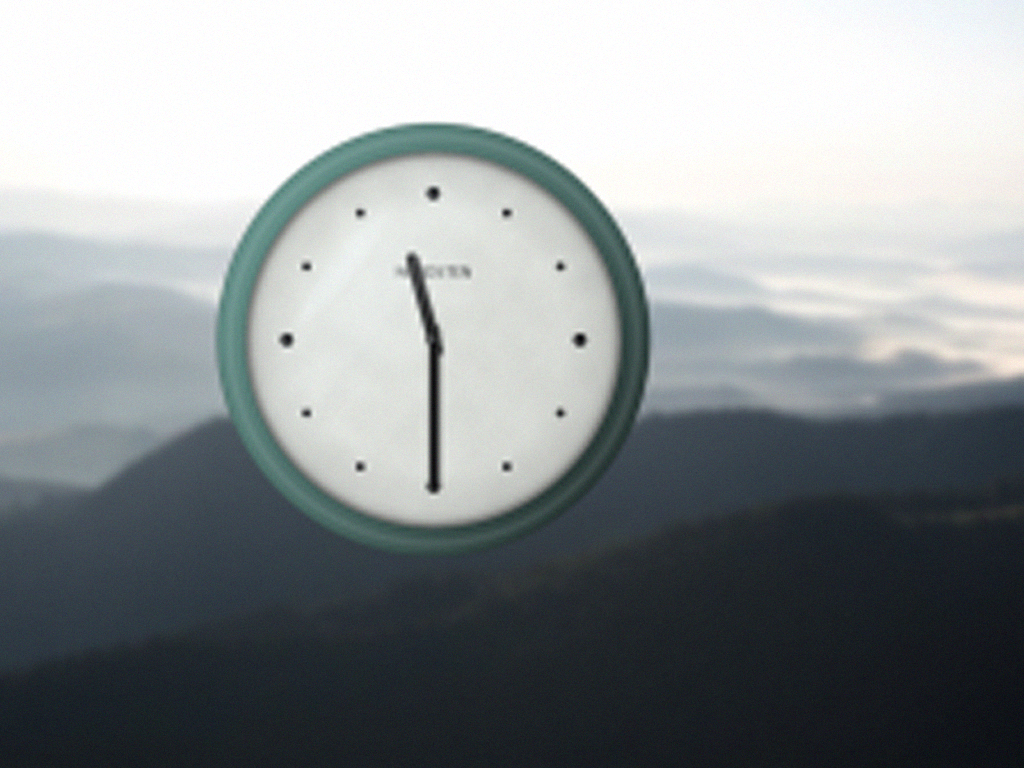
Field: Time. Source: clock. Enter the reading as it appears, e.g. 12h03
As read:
11h30
